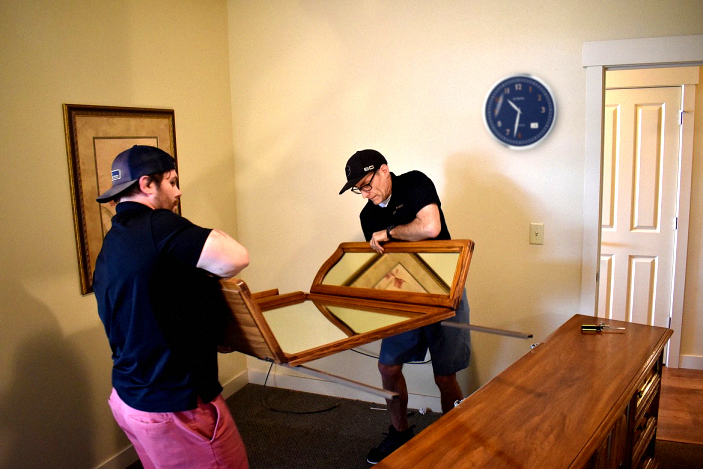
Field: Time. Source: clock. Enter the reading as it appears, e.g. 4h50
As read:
10h32
